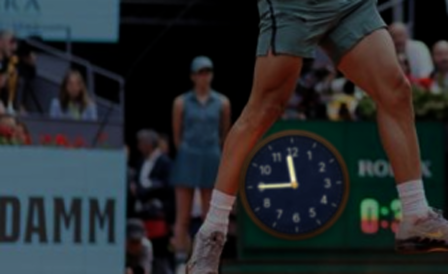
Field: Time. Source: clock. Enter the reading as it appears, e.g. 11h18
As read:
11h45
